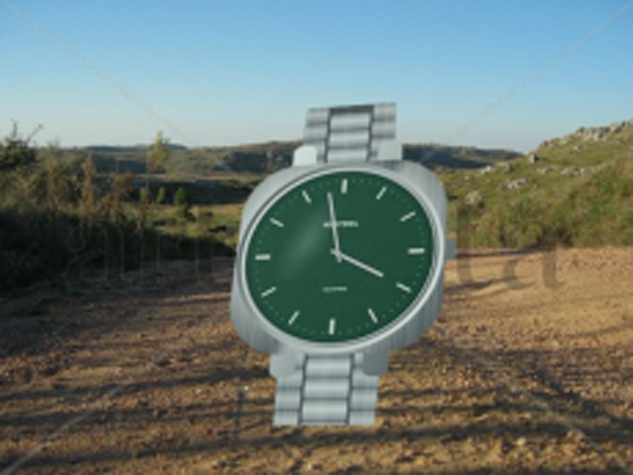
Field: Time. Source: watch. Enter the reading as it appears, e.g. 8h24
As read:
3h58
